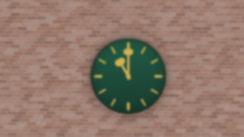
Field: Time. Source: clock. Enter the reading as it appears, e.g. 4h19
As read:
11h00
